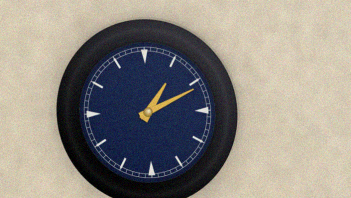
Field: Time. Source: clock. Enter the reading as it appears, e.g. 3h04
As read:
1h11
